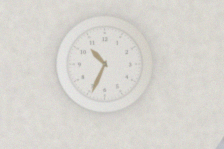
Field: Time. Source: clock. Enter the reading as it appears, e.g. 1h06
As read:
10h34
